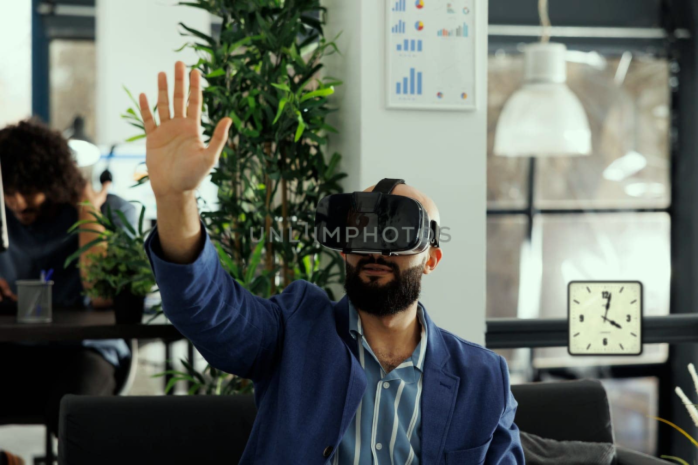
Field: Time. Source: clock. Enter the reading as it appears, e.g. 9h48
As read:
4h02
